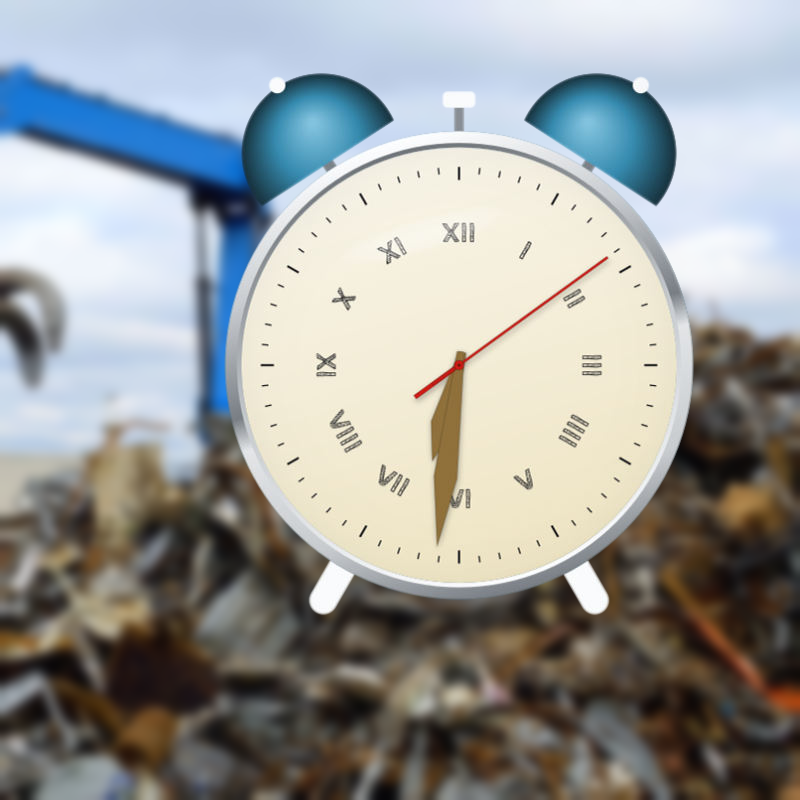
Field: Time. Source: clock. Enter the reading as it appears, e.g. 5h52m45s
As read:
6h31m09s
